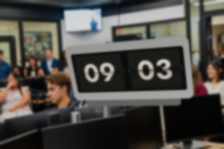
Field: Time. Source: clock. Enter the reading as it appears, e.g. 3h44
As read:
9h03
